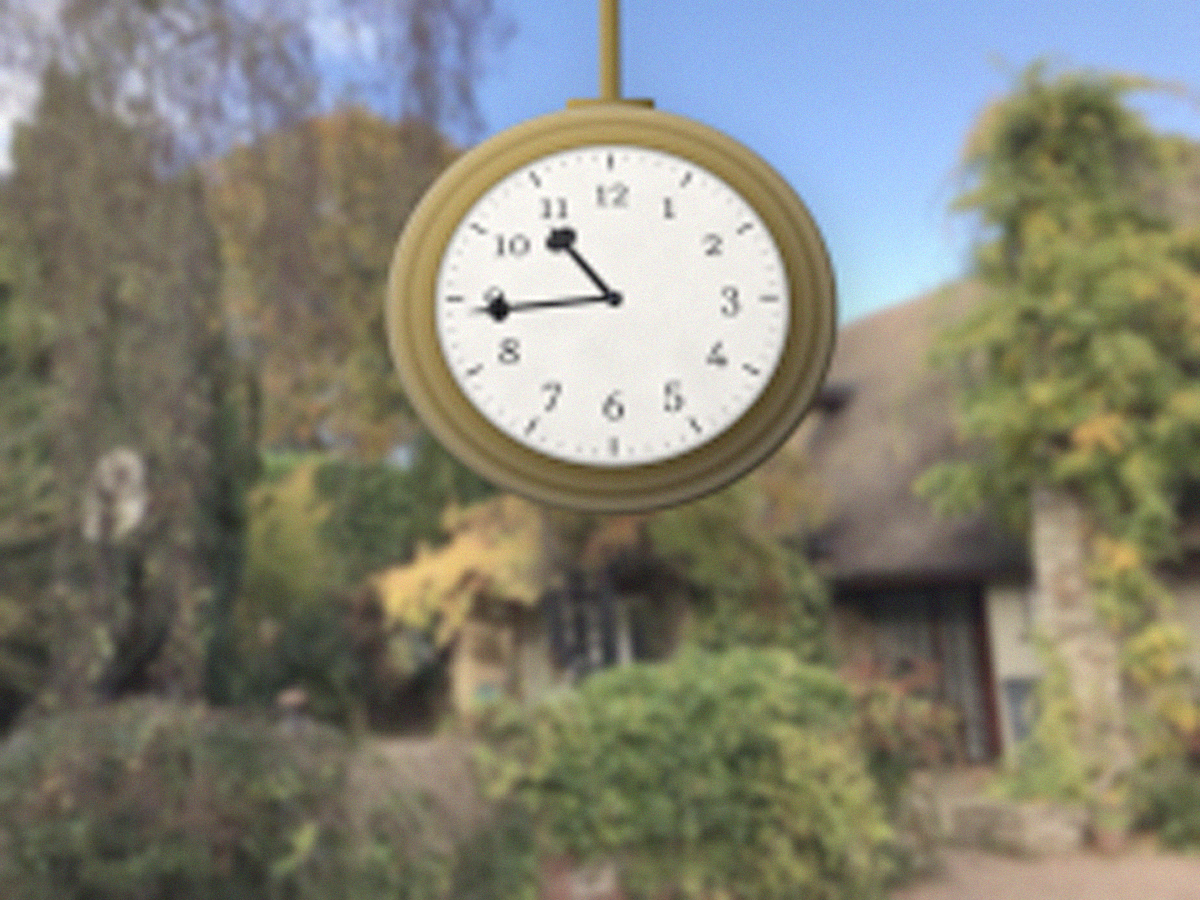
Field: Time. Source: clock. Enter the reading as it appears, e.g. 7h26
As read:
10h44
